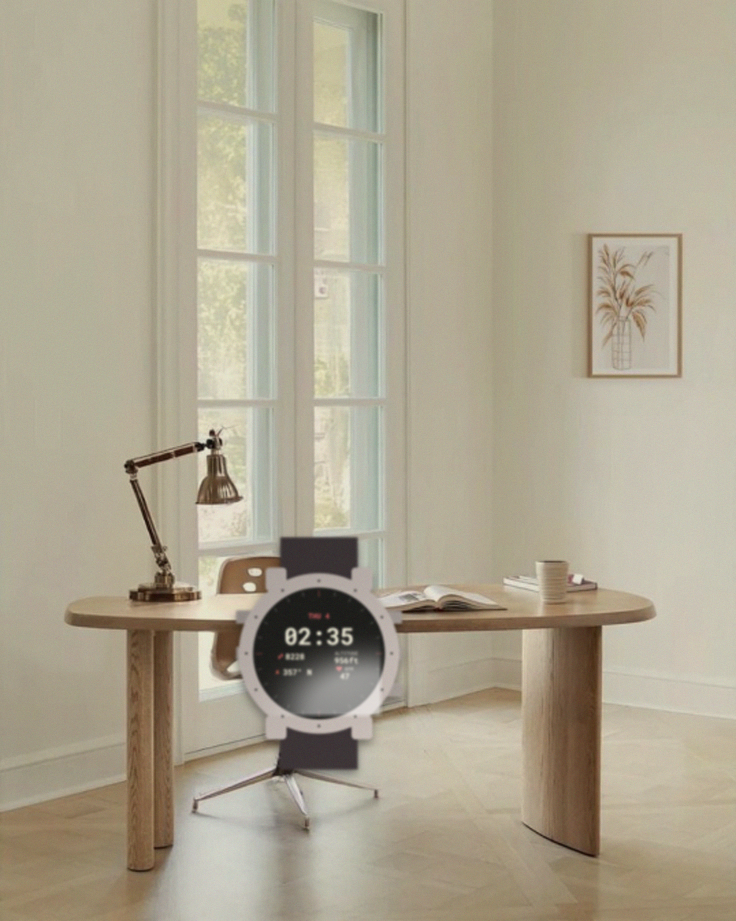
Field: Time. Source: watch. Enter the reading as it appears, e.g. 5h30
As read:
2h35
